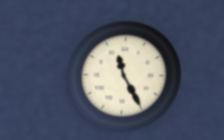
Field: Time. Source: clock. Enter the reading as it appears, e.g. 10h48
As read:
11h25
